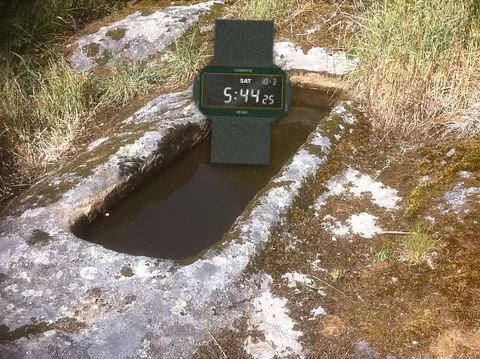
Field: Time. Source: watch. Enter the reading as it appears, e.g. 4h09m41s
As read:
5h44m25s
